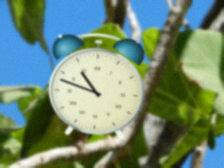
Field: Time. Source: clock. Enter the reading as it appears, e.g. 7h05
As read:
10h48
